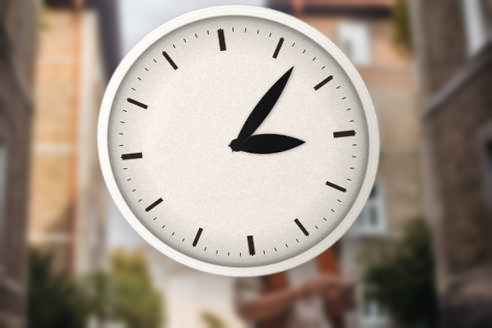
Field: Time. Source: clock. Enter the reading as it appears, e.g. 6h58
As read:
3h07
